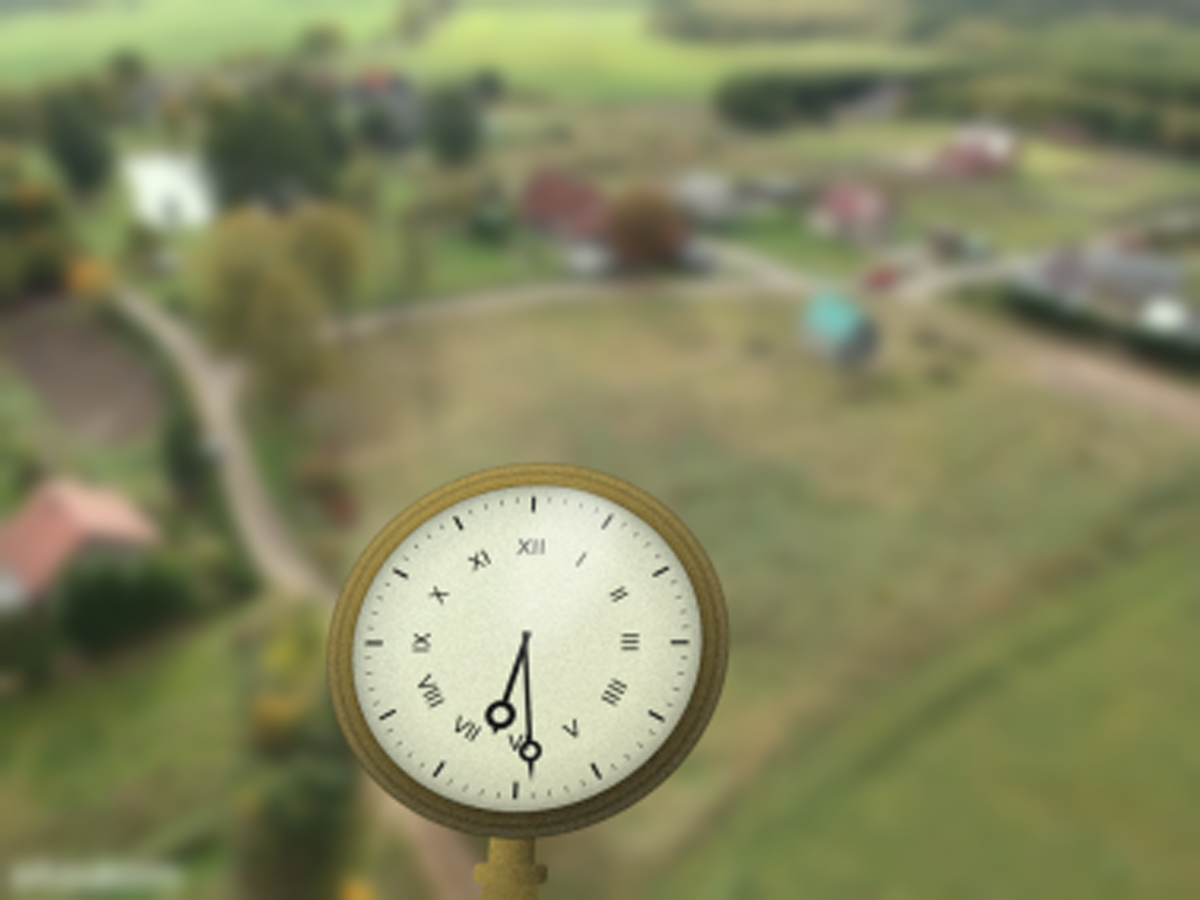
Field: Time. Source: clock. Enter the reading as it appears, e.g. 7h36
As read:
6h29
